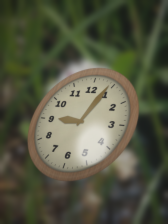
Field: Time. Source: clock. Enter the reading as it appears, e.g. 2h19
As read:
9h04
